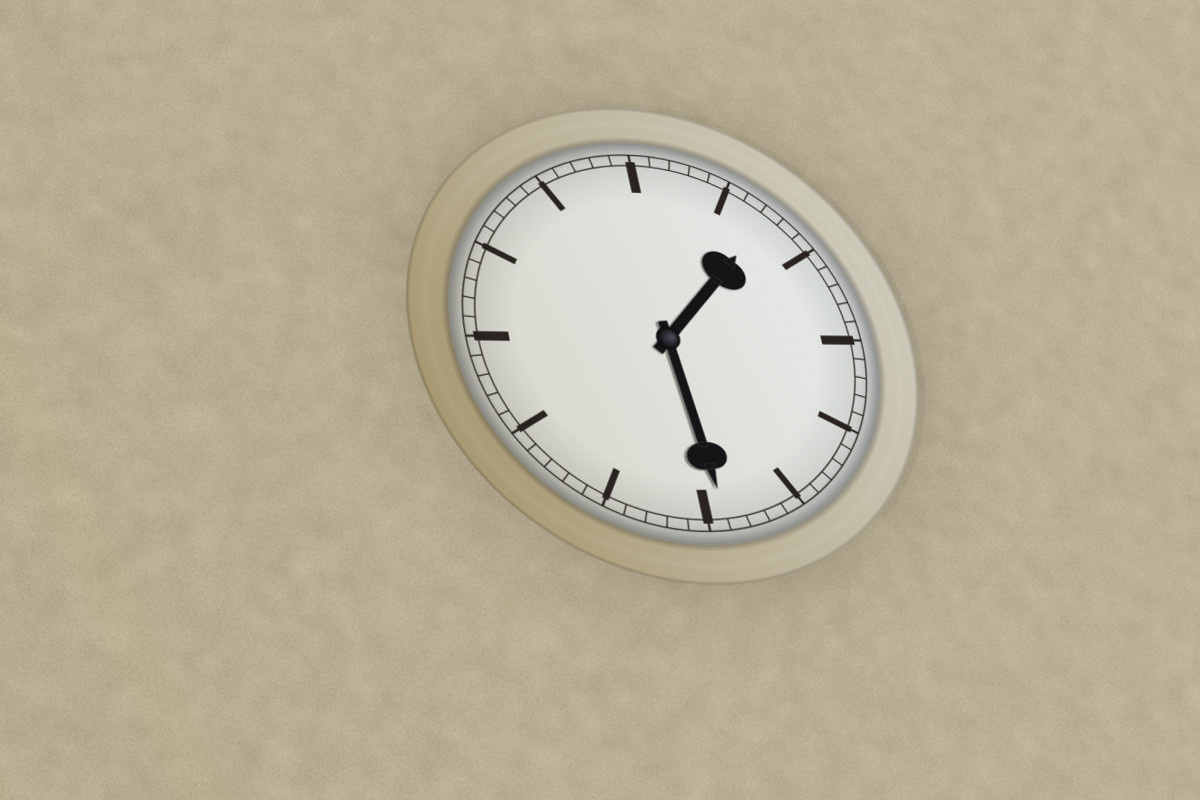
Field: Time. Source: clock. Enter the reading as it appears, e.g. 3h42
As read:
1h29
